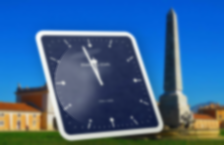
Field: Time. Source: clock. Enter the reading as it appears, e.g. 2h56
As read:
11h58
